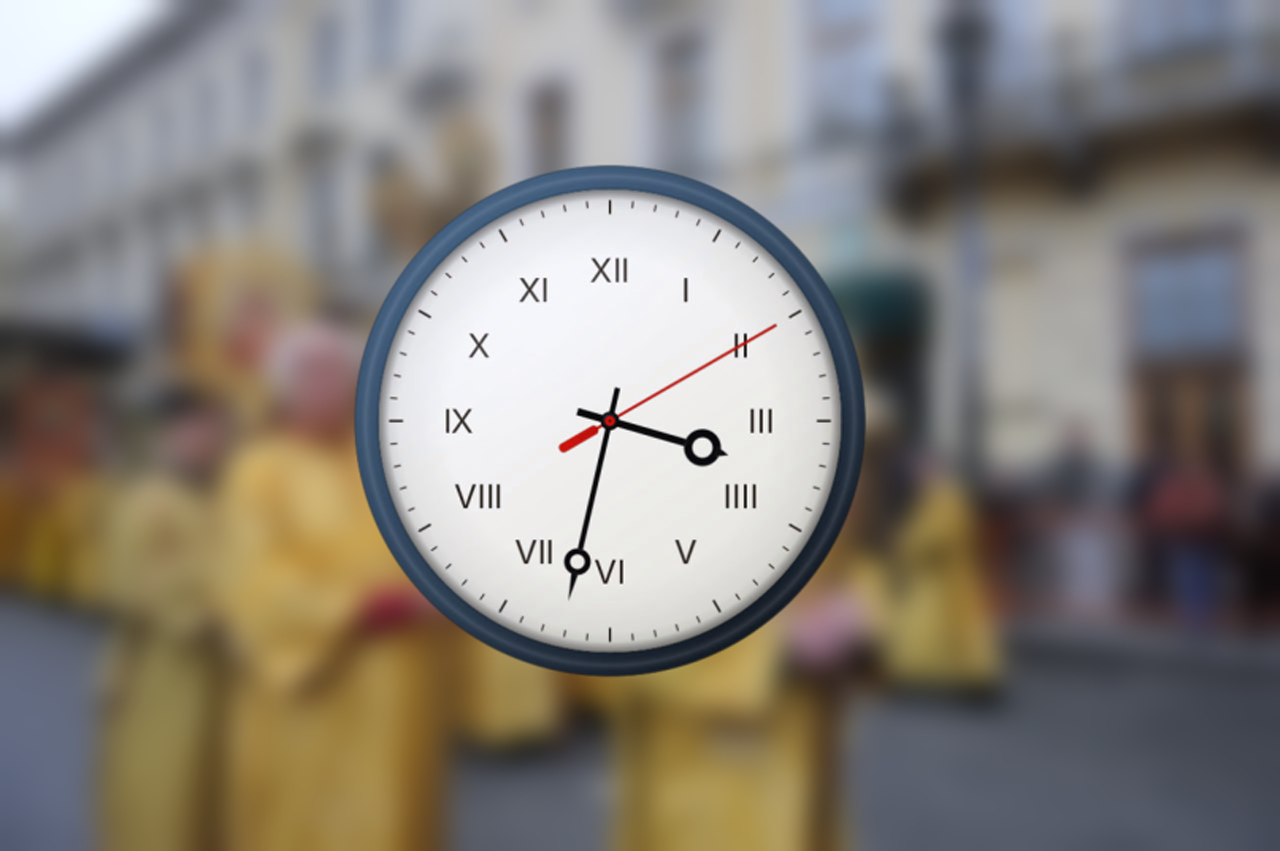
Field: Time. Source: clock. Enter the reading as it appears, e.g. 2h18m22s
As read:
3h32m10s
